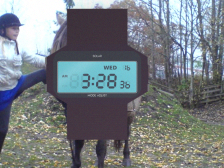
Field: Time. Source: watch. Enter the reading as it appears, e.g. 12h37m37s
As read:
3h28m36s
